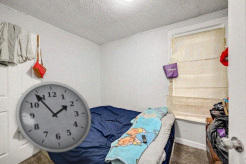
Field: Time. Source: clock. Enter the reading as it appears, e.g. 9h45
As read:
1h54
